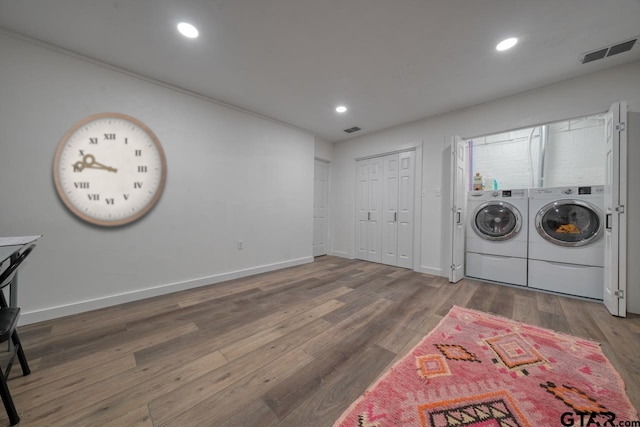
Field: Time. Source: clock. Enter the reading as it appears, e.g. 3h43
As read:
9h46
